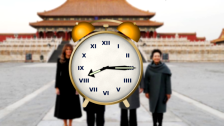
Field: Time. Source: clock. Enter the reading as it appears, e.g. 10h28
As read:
8h15
